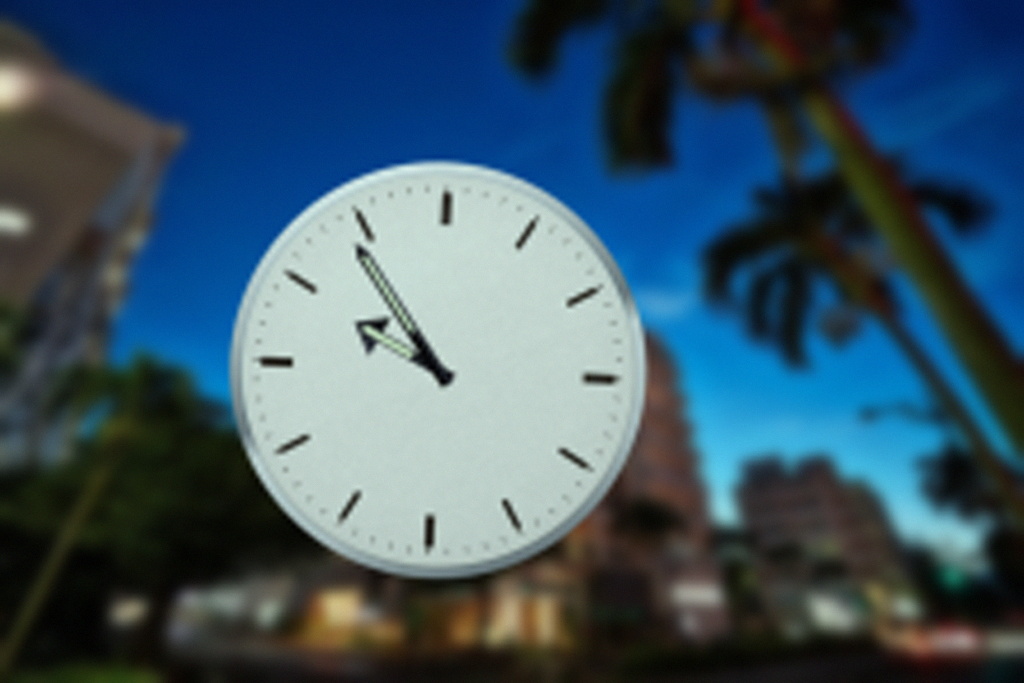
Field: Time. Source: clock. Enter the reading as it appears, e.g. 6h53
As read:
9h54
